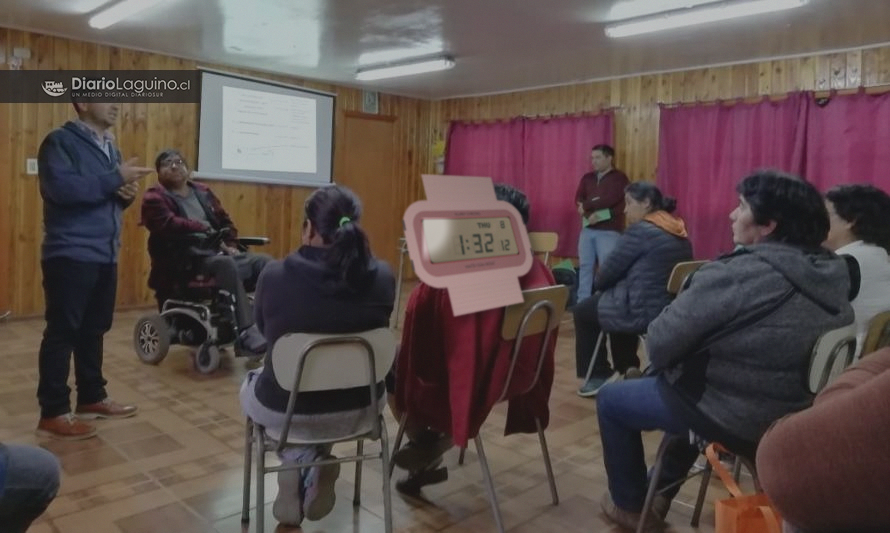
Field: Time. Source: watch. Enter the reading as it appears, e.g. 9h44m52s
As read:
1h32m12s
